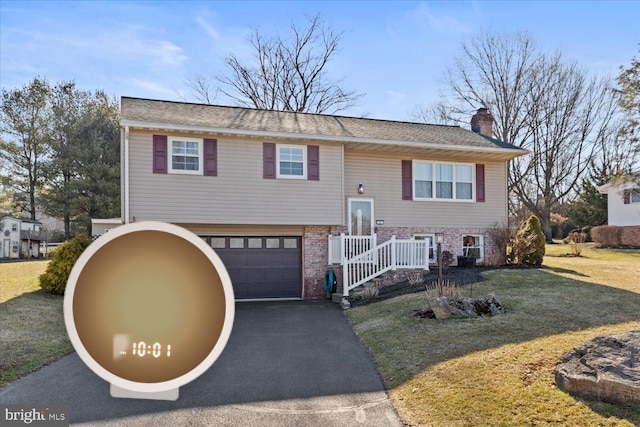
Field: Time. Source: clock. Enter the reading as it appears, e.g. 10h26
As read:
10h01
